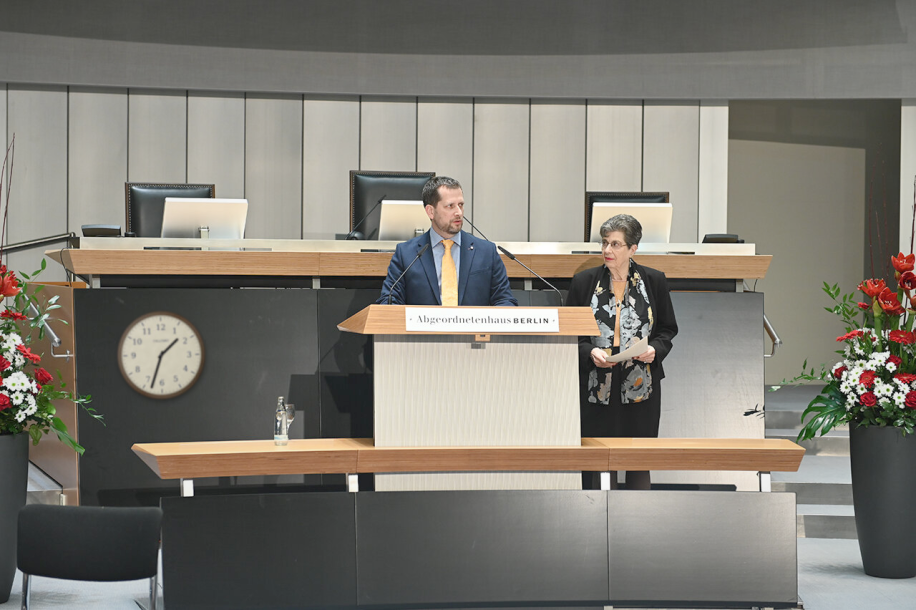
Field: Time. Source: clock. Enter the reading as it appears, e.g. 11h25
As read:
1h33
